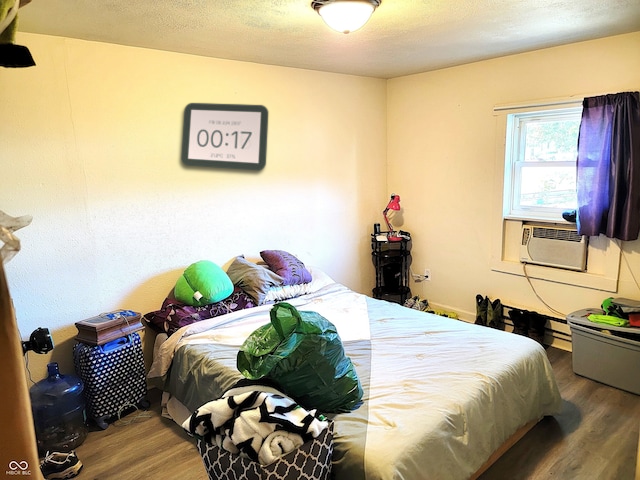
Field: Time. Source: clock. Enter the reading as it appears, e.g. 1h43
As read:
0h17
